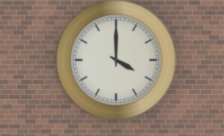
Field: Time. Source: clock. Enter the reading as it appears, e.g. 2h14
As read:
4h00
